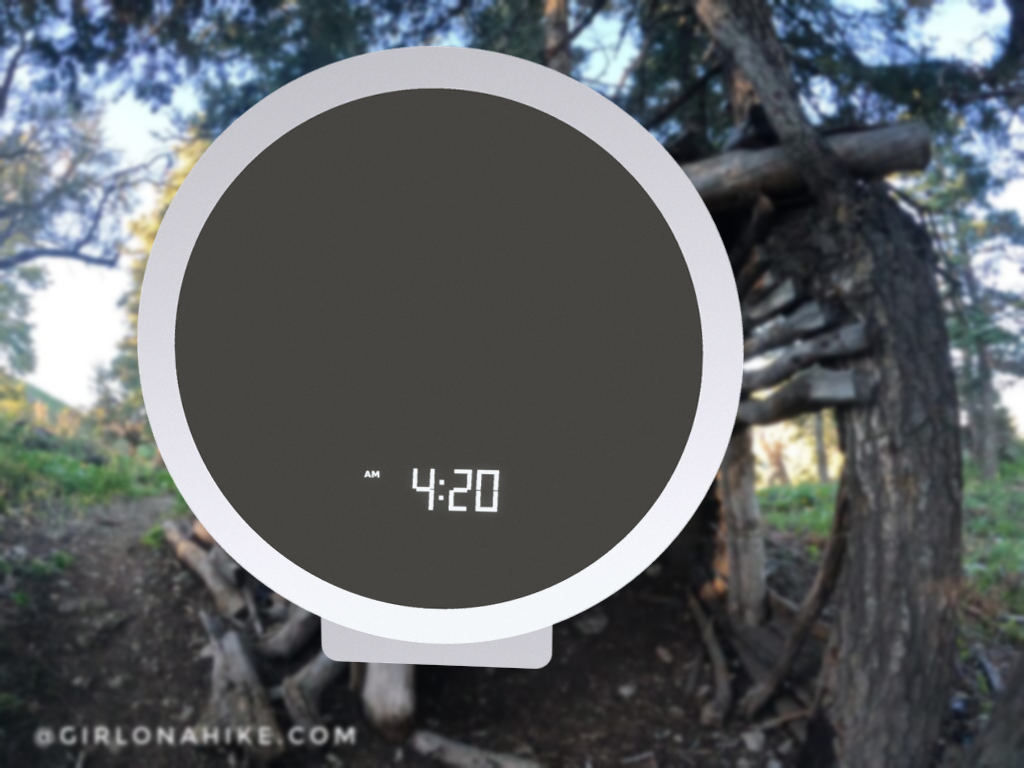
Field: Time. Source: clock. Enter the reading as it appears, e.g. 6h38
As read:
4h20
